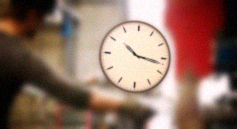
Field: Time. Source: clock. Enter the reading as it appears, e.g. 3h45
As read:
10h17
